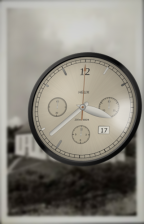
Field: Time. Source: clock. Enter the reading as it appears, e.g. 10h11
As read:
3h38
